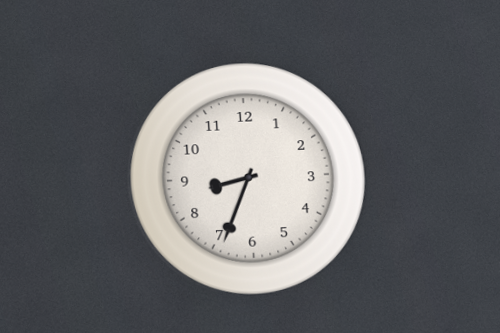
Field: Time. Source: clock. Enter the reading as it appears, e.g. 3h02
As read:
8h34
